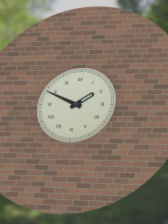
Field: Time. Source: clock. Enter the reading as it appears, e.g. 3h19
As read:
1h49
